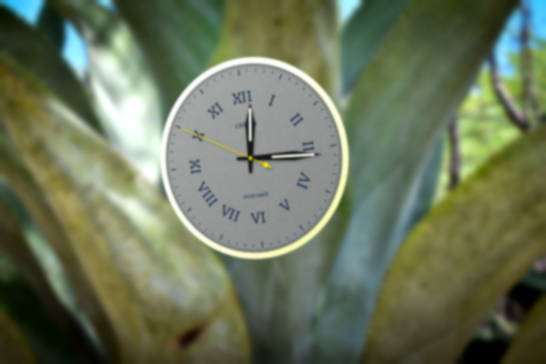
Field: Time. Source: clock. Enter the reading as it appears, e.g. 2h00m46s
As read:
12h15m50s
